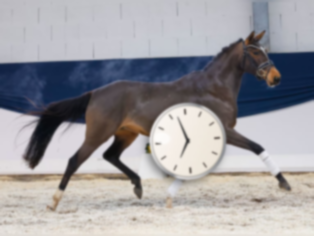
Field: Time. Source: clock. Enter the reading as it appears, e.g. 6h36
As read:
6h57
